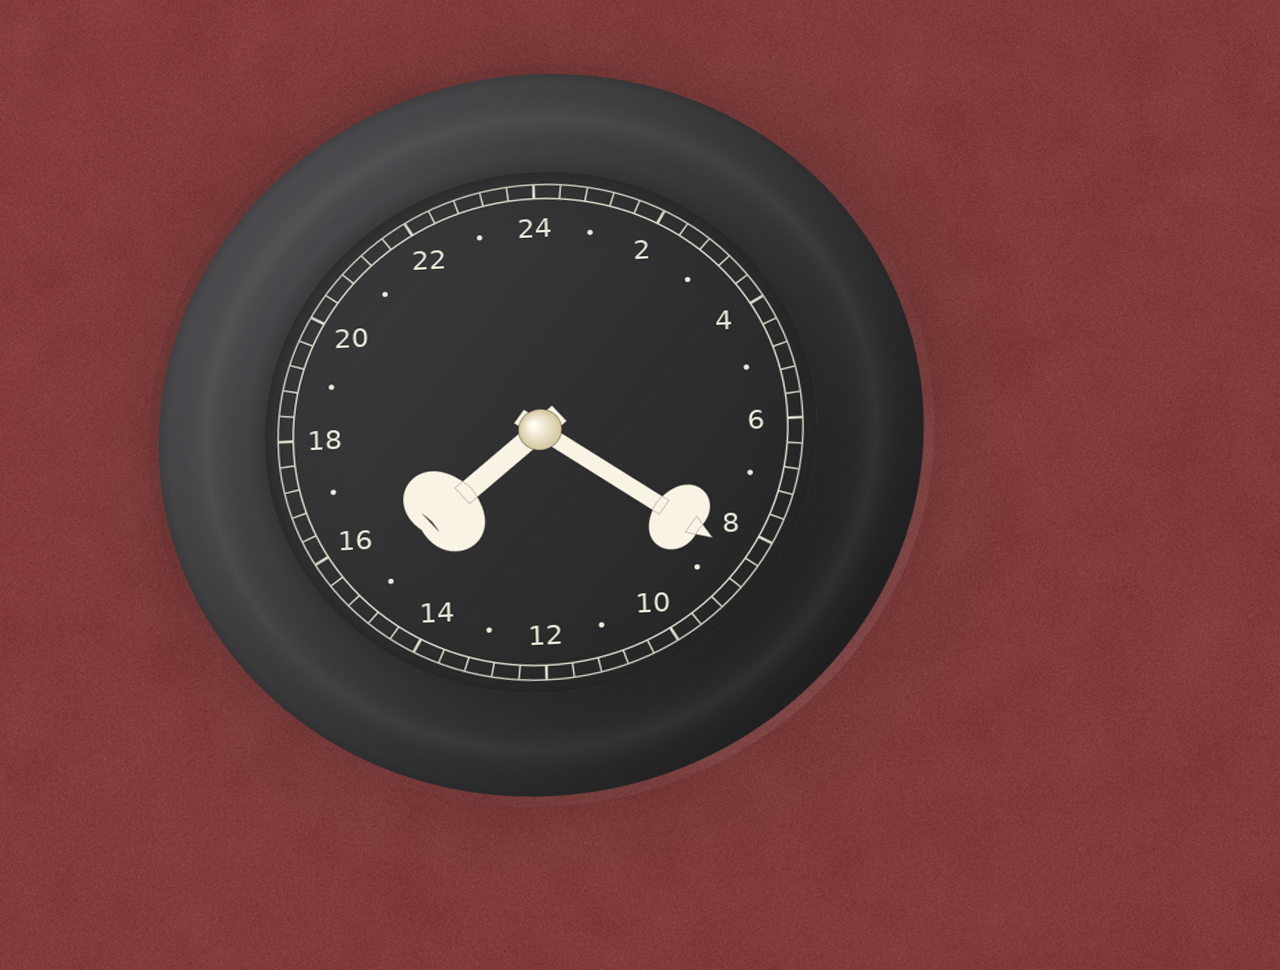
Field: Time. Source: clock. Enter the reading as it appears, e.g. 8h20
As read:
15h21
